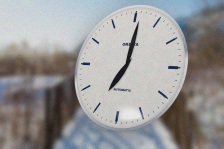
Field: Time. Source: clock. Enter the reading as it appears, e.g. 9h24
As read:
7h01
